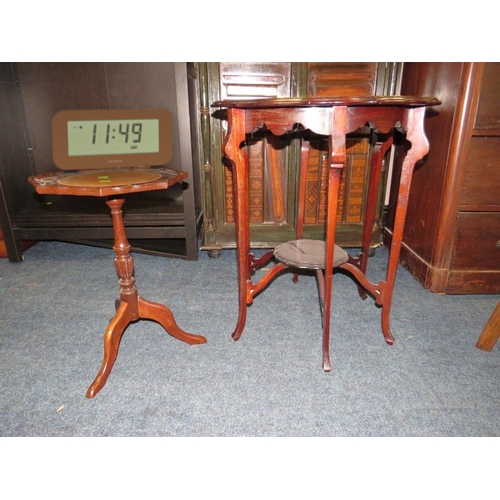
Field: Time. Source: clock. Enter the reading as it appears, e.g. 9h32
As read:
11h49
